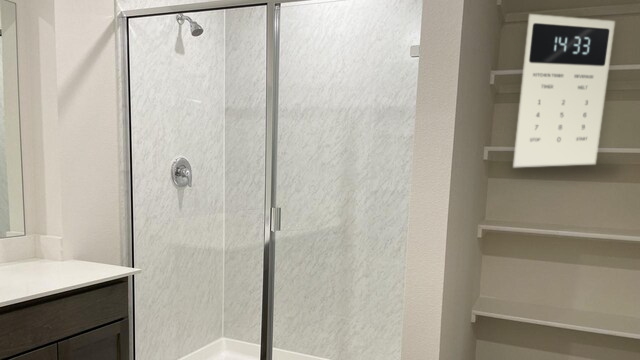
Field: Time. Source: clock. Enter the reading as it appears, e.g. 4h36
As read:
14h33
